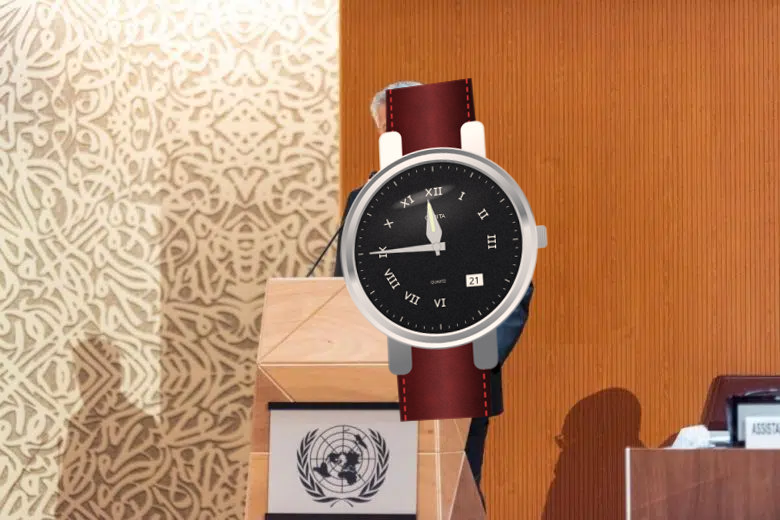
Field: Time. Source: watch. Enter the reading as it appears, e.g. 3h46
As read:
11h45
